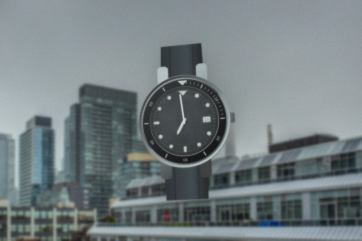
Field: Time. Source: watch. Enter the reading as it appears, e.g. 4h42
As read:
6h59
